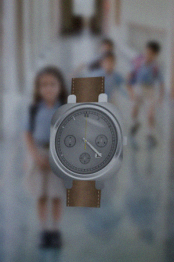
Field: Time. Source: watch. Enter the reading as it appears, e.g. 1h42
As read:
4h22
